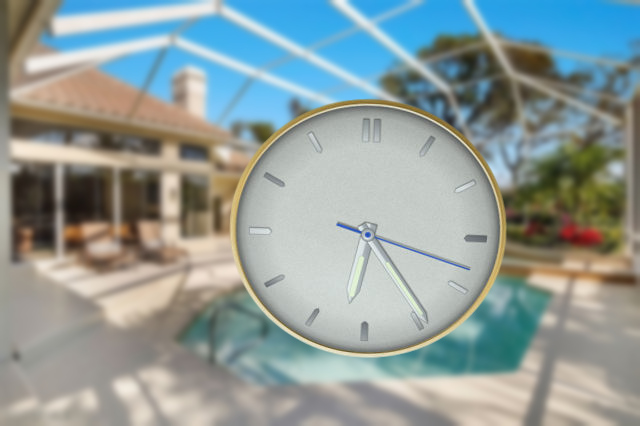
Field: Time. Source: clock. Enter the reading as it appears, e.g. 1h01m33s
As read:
6h24m18s
